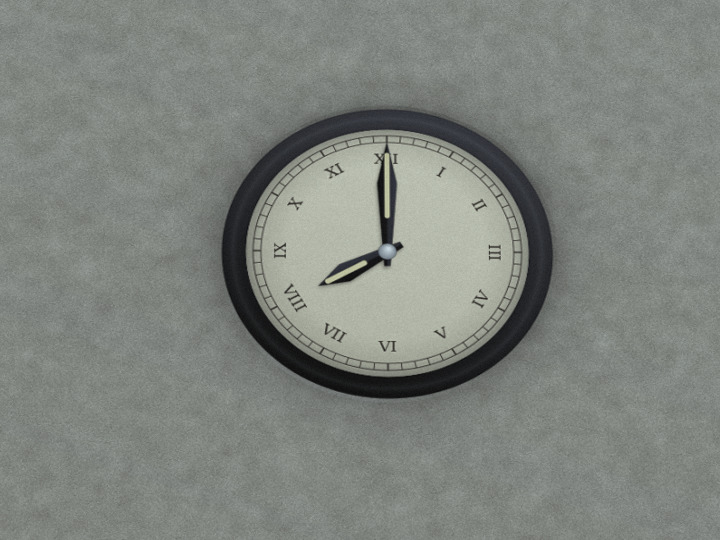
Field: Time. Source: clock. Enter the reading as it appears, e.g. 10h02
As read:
8h00
